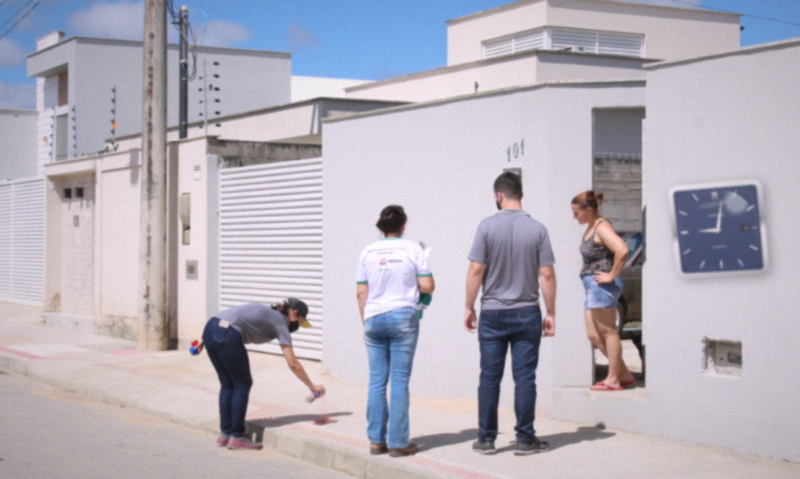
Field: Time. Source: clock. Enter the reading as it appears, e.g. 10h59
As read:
9h02
